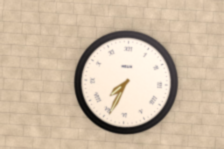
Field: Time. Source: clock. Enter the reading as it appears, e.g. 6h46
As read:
7h34
